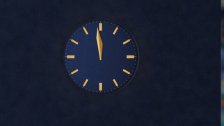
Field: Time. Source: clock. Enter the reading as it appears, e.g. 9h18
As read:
11h59
